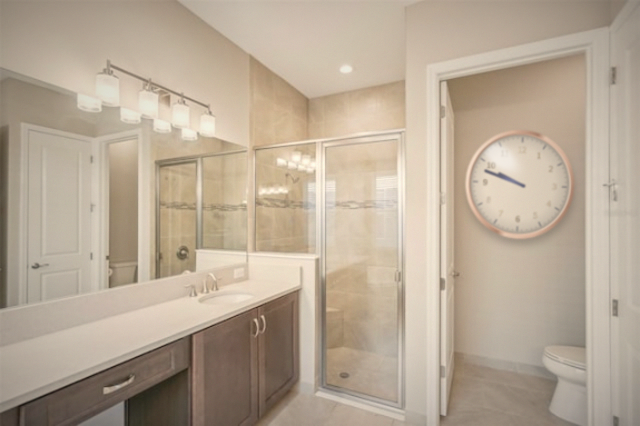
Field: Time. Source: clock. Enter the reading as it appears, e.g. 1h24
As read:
9h48
